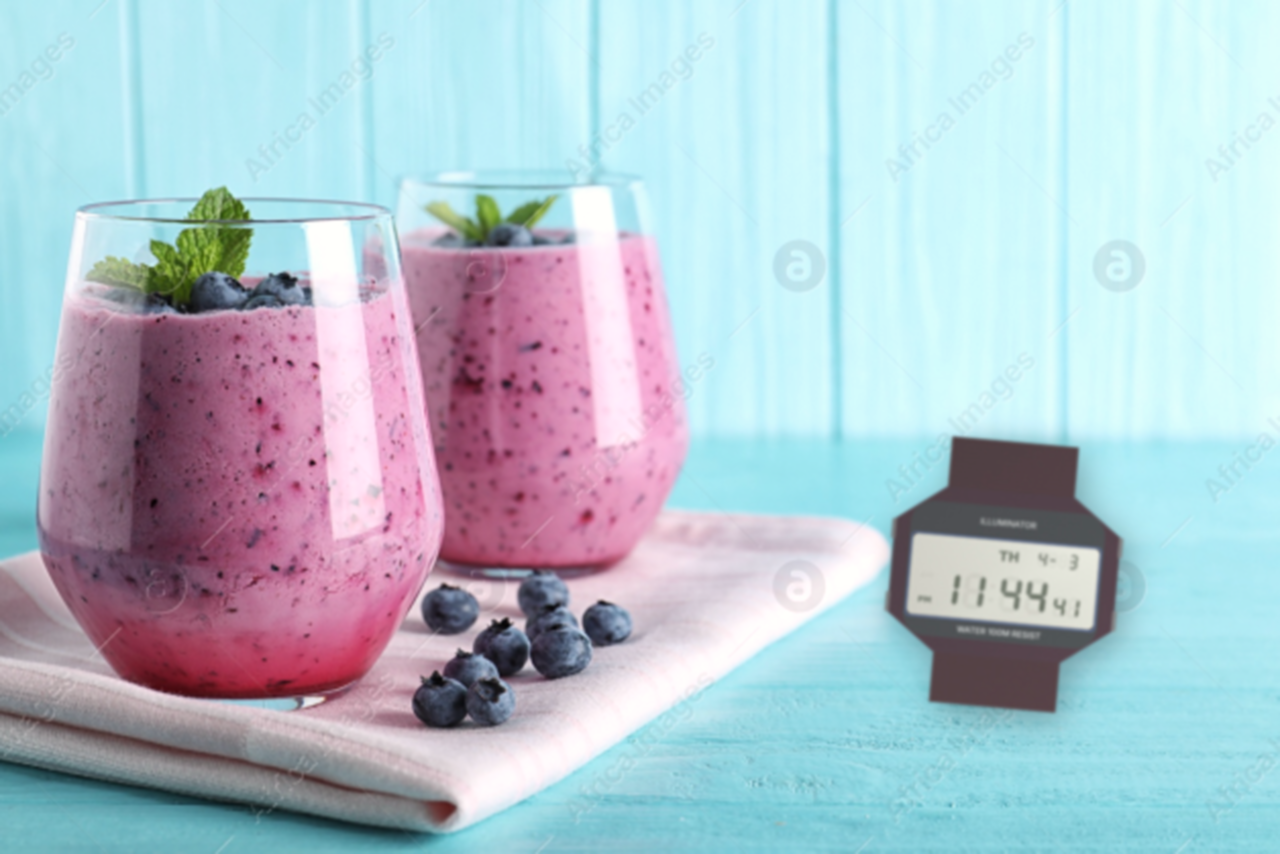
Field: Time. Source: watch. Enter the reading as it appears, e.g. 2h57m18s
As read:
11h44m41s
